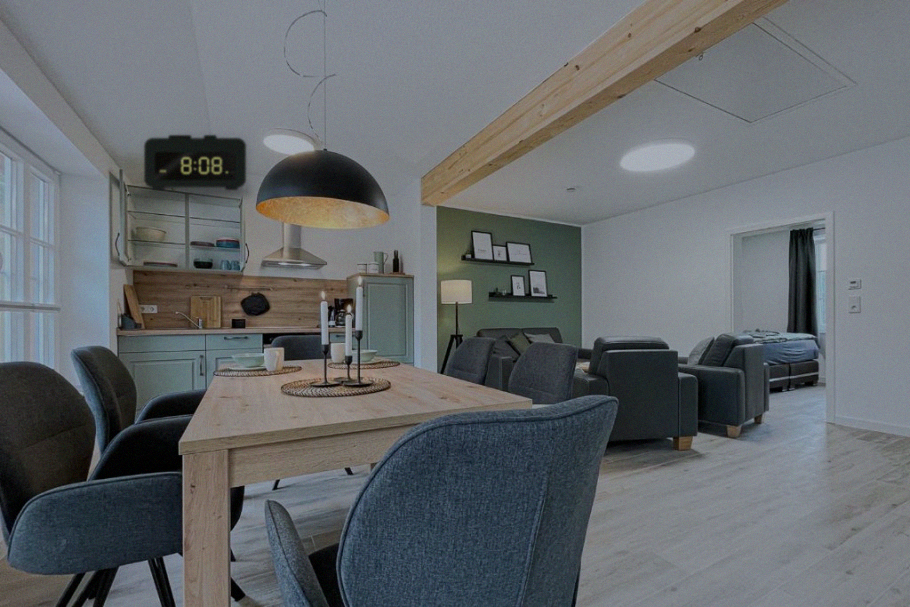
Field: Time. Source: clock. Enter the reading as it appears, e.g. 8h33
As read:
8h08
